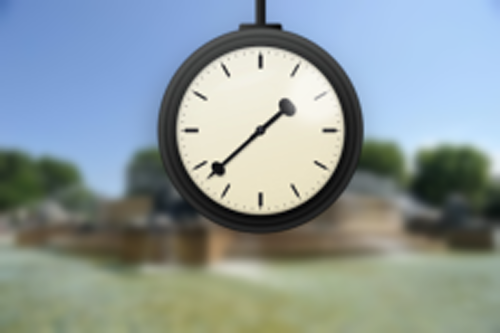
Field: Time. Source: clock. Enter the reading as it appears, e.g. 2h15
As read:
1h38
